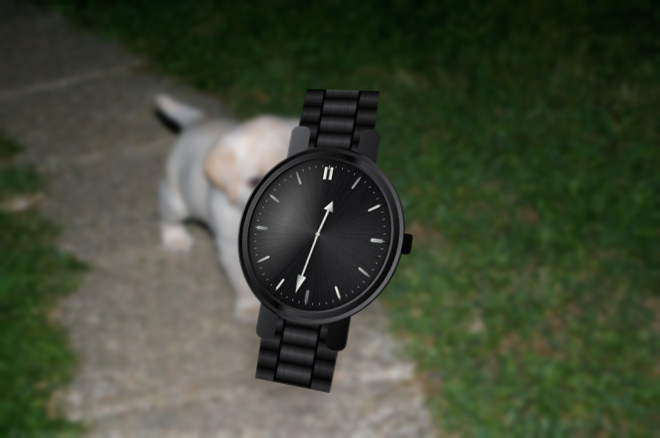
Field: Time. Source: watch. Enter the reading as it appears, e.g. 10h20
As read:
12h32
